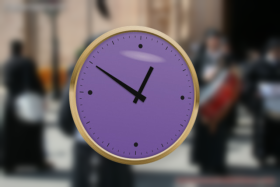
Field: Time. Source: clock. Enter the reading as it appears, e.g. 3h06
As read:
12h50
